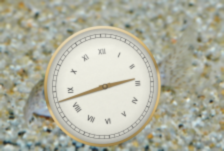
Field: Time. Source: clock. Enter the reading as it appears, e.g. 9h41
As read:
2h43
